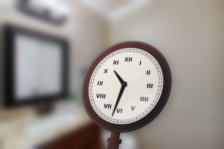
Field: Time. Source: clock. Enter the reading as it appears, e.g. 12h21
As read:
10h32
